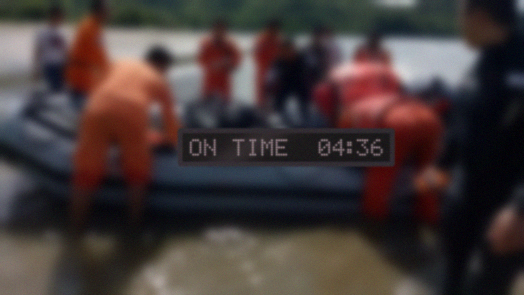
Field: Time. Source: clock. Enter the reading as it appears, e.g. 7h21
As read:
4h36
